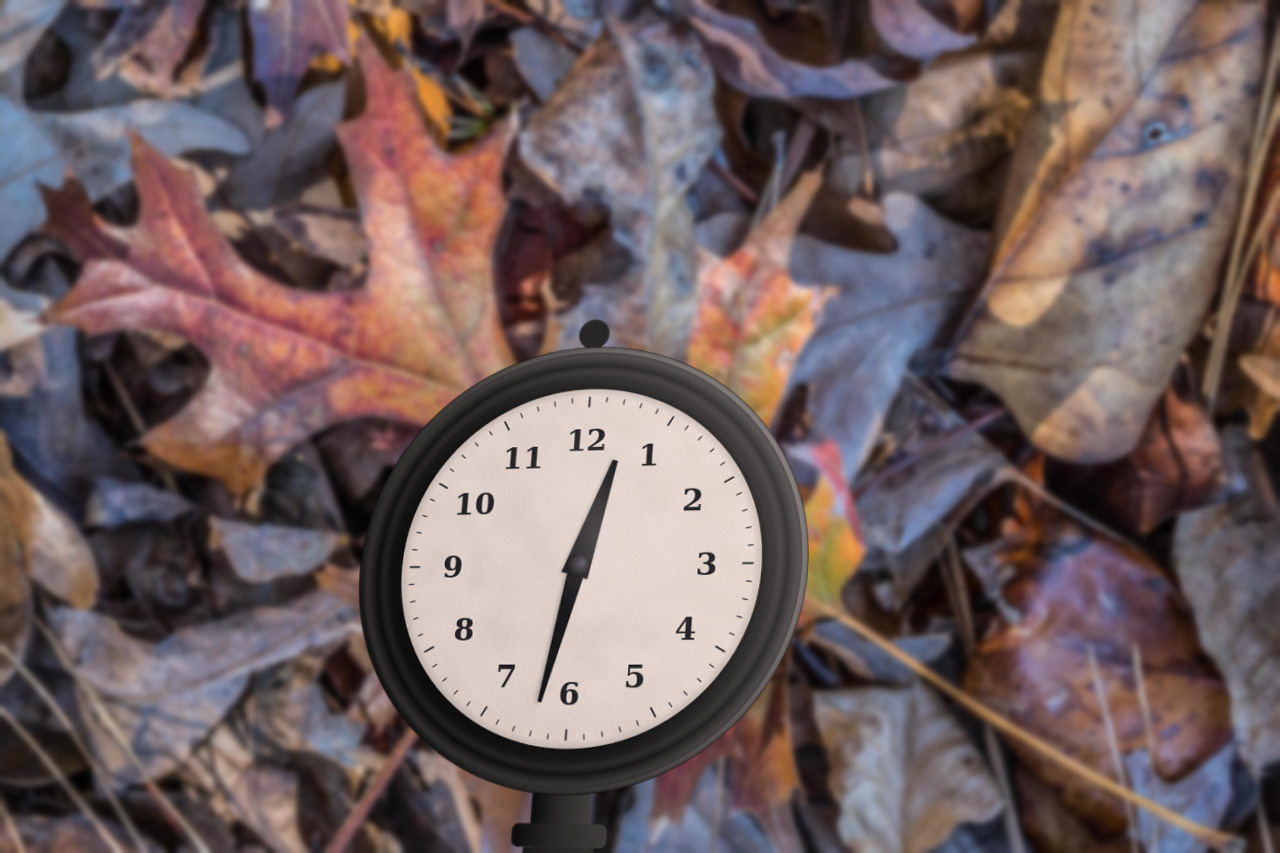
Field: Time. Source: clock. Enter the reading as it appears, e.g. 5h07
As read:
12h32
